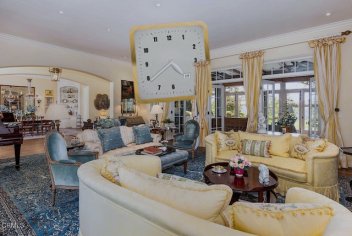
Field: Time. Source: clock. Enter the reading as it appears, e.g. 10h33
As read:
4h39
